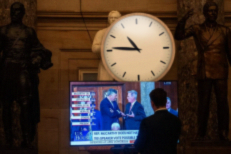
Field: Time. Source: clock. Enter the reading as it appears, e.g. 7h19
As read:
10h46
